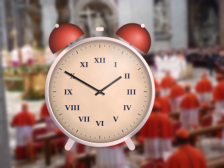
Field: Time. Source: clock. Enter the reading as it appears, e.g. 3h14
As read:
1h50
